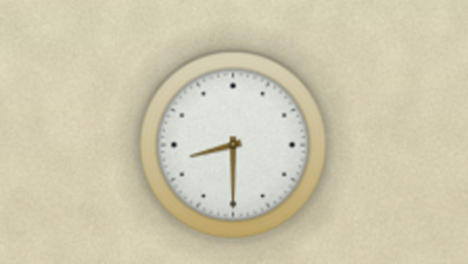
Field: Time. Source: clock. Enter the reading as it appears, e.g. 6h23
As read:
8h30
